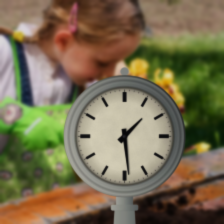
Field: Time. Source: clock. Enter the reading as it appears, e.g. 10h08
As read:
1h29
